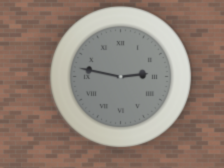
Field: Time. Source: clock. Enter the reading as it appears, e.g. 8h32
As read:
2h47
